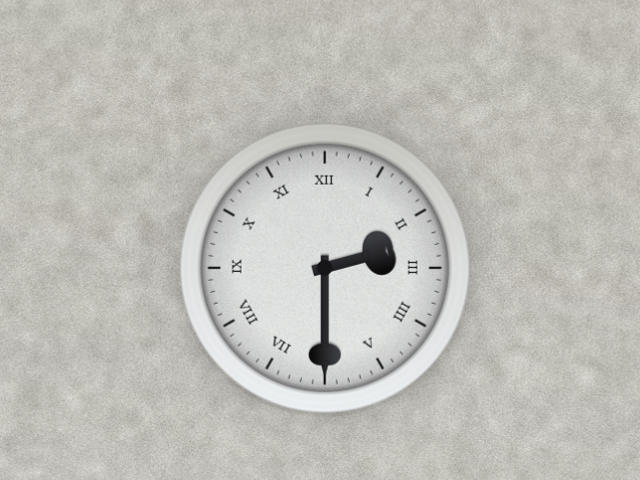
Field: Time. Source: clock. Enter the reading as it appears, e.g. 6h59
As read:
2h30
